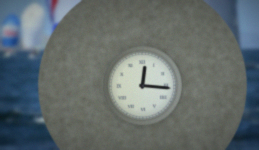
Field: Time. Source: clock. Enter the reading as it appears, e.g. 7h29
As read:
12h16
